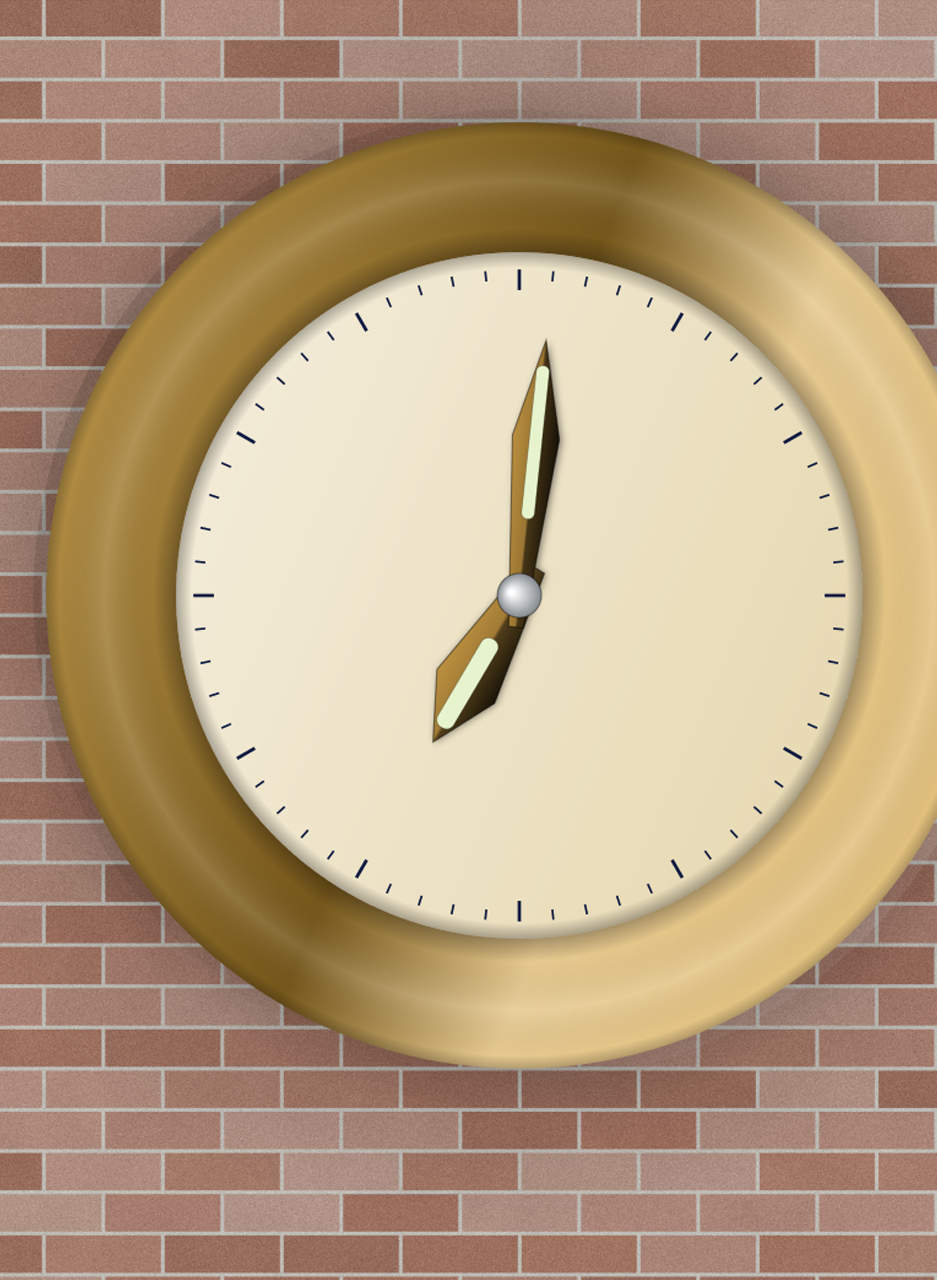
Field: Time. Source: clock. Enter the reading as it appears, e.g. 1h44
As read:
7h01
